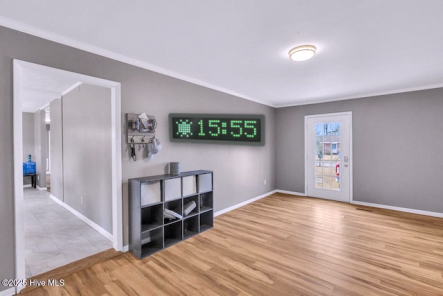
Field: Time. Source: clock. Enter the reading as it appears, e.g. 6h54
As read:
15h55
